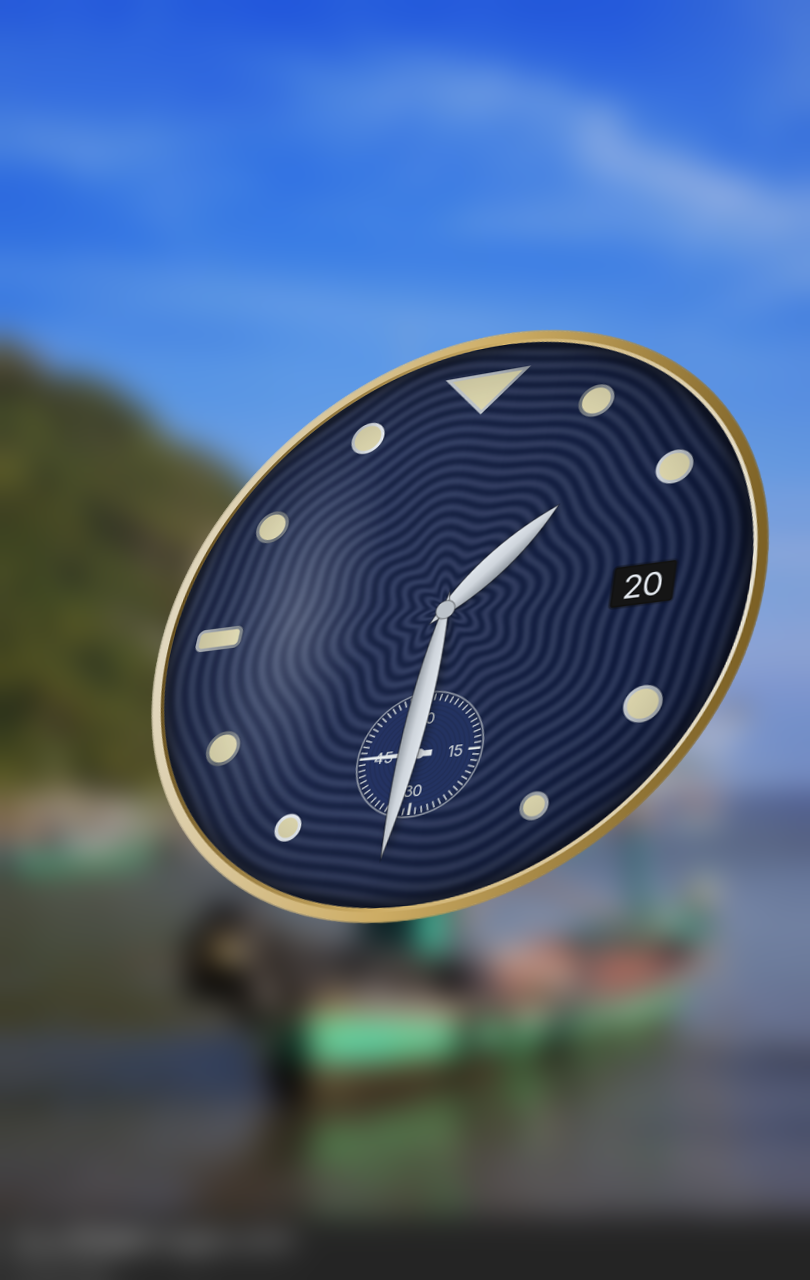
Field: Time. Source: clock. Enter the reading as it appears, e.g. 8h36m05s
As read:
1h30m45s
